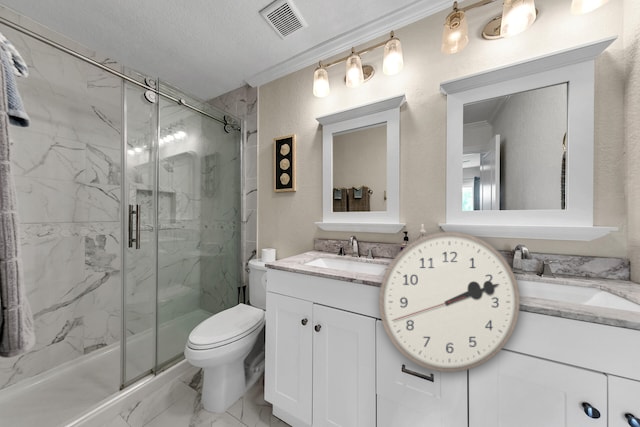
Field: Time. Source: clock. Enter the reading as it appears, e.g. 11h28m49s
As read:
2h11m42s
